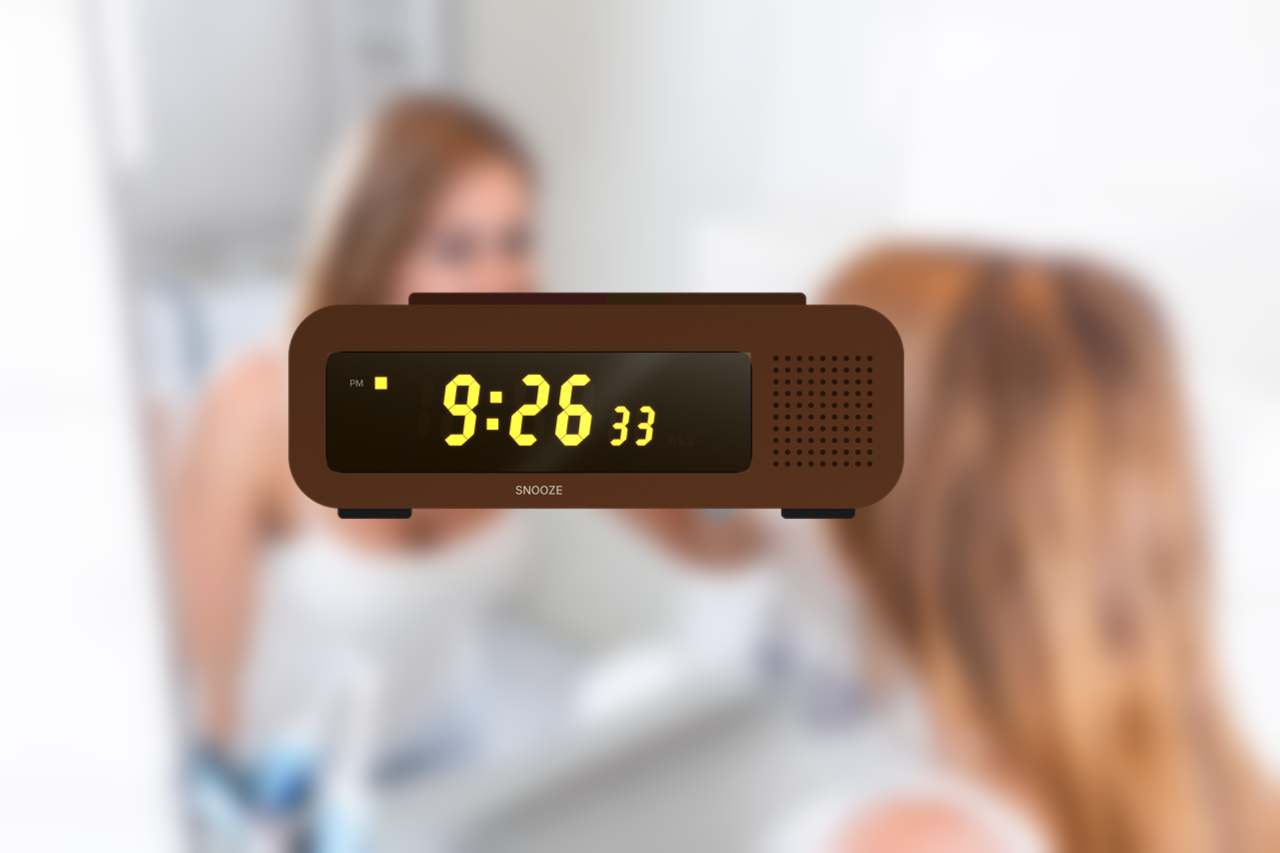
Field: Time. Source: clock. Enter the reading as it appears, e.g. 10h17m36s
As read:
9h26m33s
